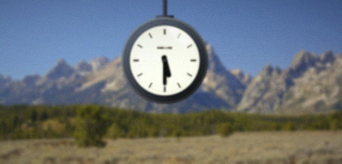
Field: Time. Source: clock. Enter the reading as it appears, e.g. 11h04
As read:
5h30
